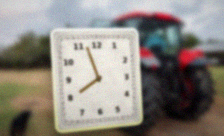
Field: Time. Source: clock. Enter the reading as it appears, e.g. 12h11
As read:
7h57
